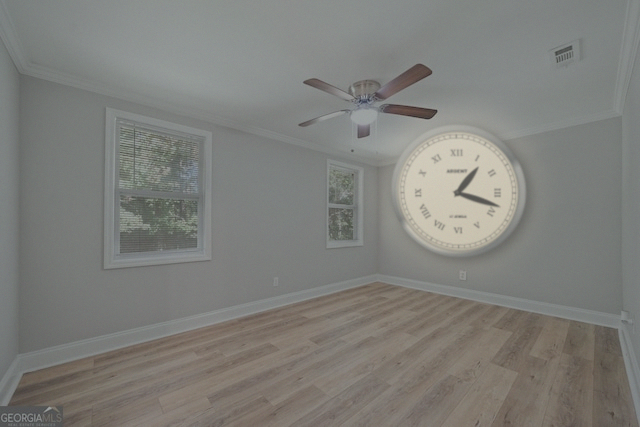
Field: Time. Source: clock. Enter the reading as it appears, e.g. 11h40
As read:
1h18
